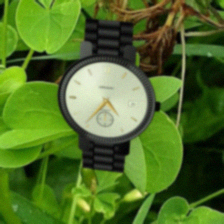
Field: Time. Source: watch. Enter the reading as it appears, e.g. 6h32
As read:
4h36
